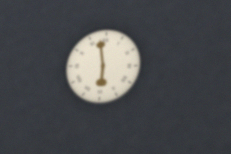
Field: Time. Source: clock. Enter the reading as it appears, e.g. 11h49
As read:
5h58
